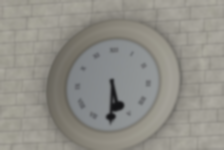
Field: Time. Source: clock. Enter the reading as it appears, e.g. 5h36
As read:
5h30
